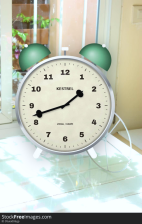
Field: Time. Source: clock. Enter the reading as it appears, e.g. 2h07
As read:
1h42
